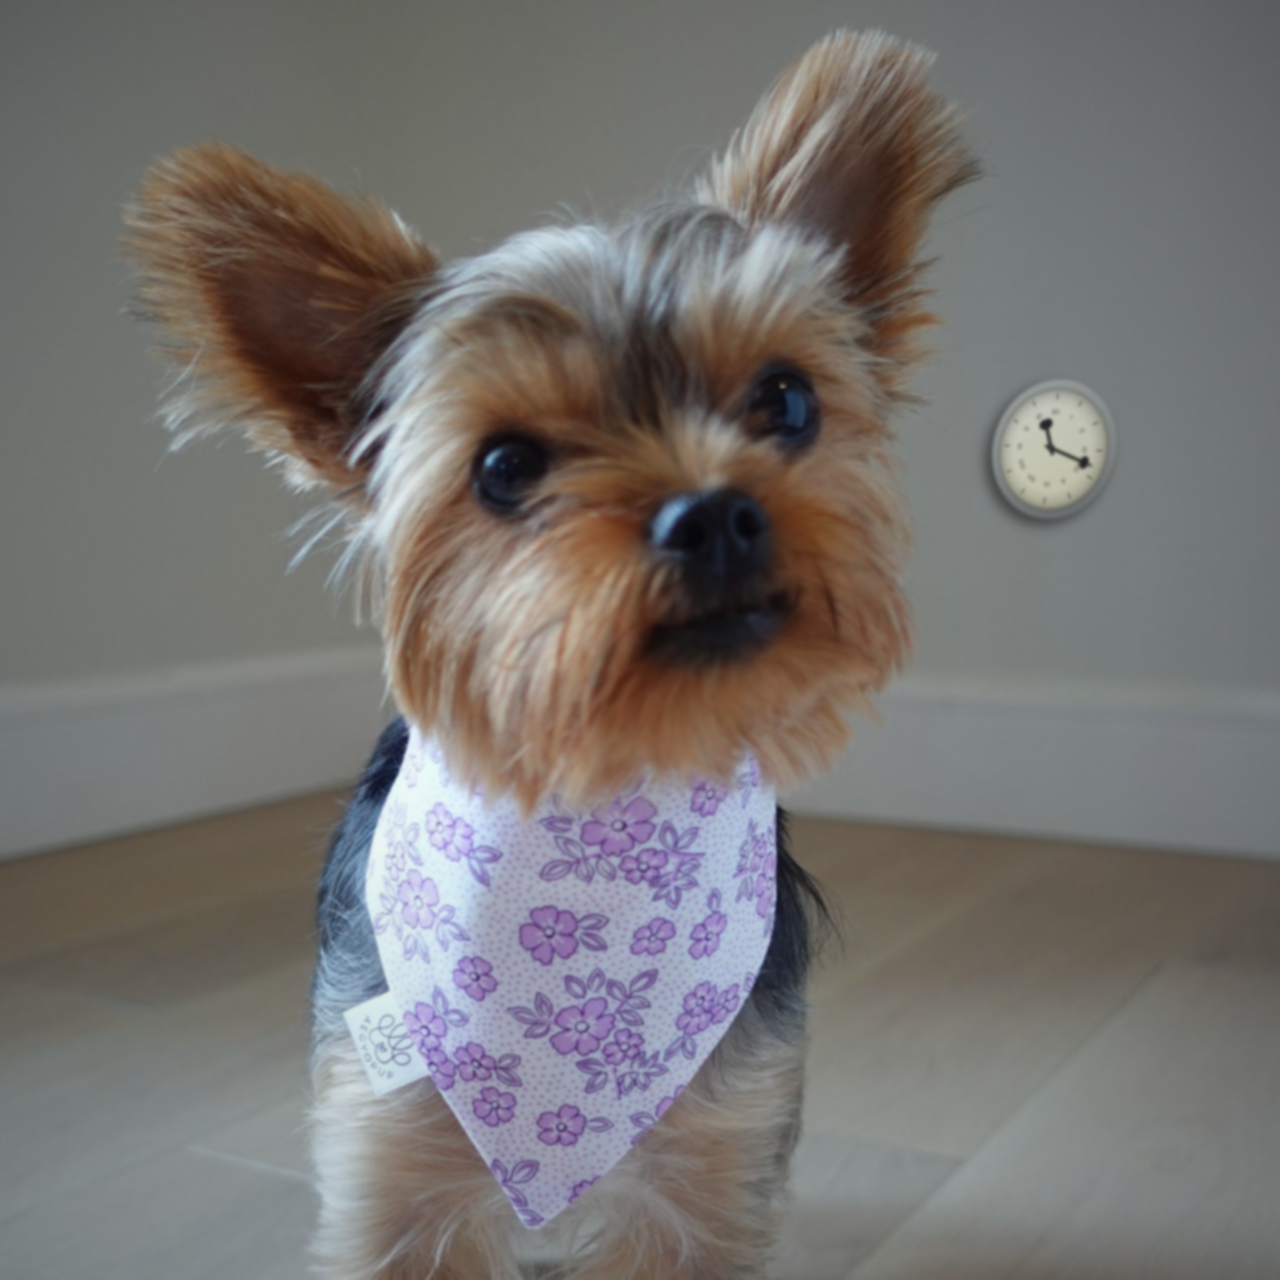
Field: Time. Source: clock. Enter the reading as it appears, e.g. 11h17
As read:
11h18
